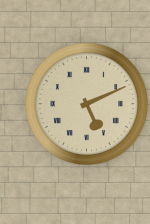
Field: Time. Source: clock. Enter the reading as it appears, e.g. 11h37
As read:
5h11
